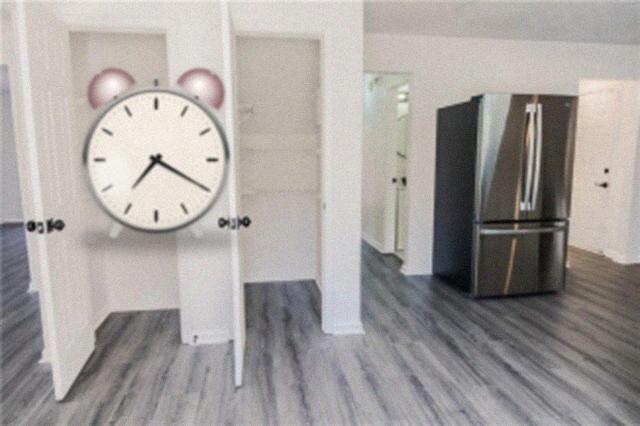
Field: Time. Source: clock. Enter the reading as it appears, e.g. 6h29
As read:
7h20
